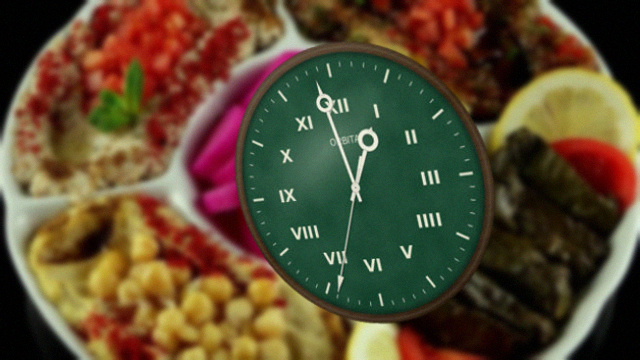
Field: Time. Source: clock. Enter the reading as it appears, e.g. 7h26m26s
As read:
12h58m34s
